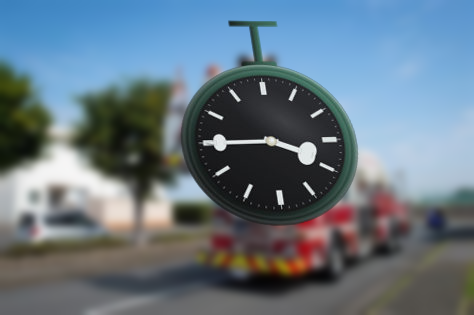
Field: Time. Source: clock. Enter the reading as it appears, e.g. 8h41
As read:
3h45
